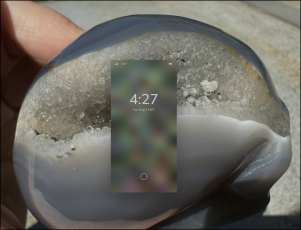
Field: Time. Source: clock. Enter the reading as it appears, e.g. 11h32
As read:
4h27
